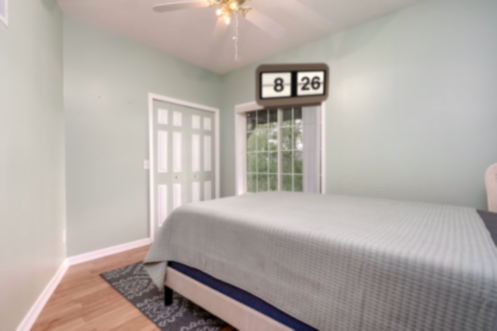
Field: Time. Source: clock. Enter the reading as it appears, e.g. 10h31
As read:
8h26
